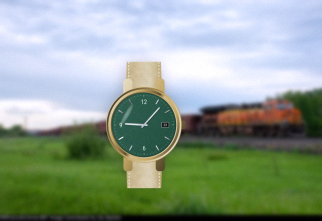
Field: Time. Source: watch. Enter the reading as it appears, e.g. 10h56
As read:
9h07
